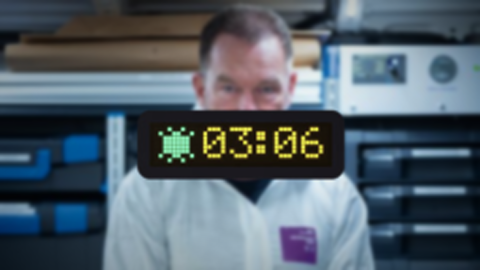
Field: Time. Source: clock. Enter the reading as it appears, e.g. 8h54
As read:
3h06
